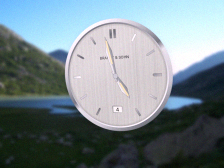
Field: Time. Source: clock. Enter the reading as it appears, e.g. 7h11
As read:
4h58
